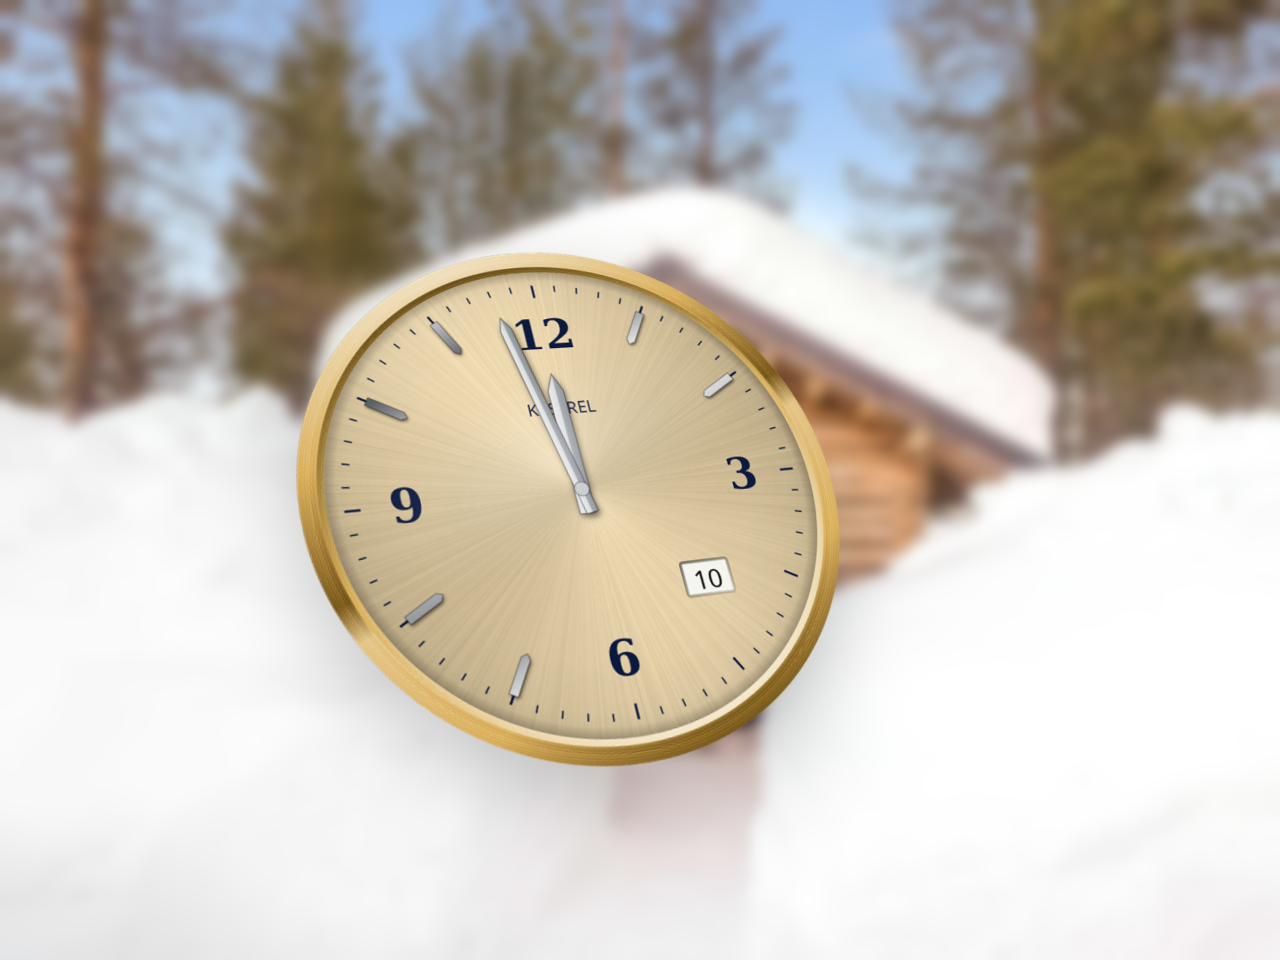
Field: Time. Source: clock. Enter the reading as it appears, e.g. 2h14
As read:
11h58
